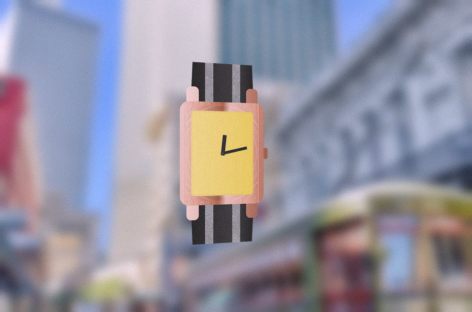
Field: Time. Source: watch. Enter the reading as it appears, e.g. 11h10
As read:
12h13
